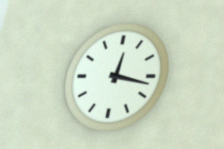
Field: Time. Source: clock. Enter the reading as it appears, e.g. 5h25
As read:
12h17
